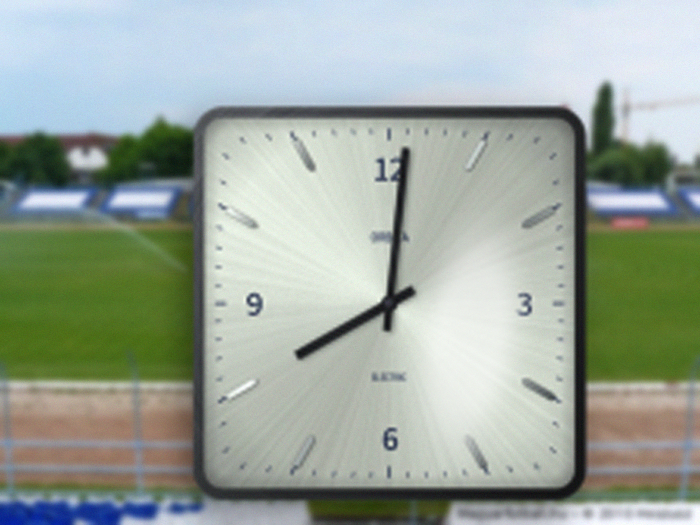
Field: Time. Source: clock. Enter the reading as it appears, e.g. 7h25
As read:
8h01
